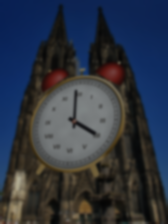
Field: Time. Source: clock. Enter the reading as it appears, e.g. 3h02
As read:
3h59
